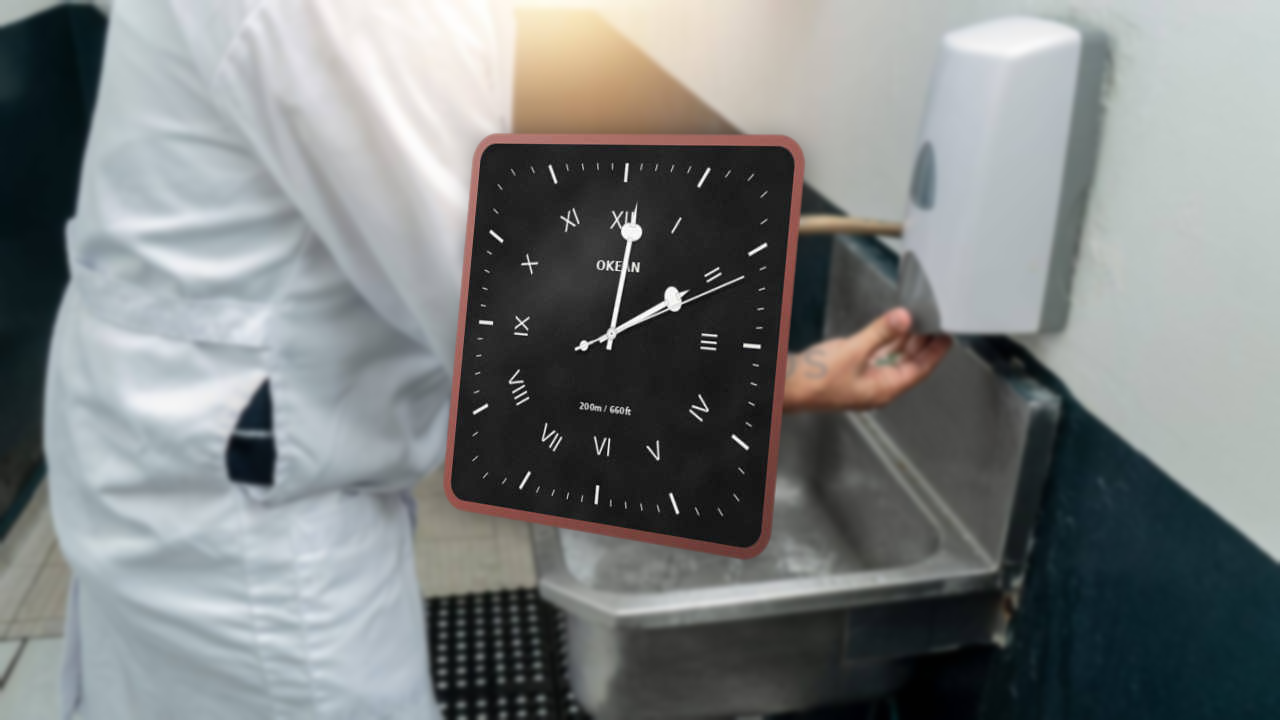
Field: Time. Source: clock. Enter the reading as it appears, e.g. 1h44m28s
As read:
2h01m11s
